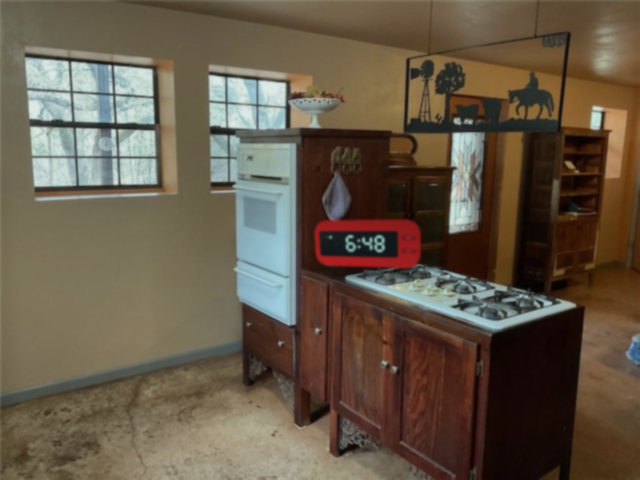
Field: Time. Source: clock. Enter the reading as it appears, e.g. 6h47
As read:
6h48
